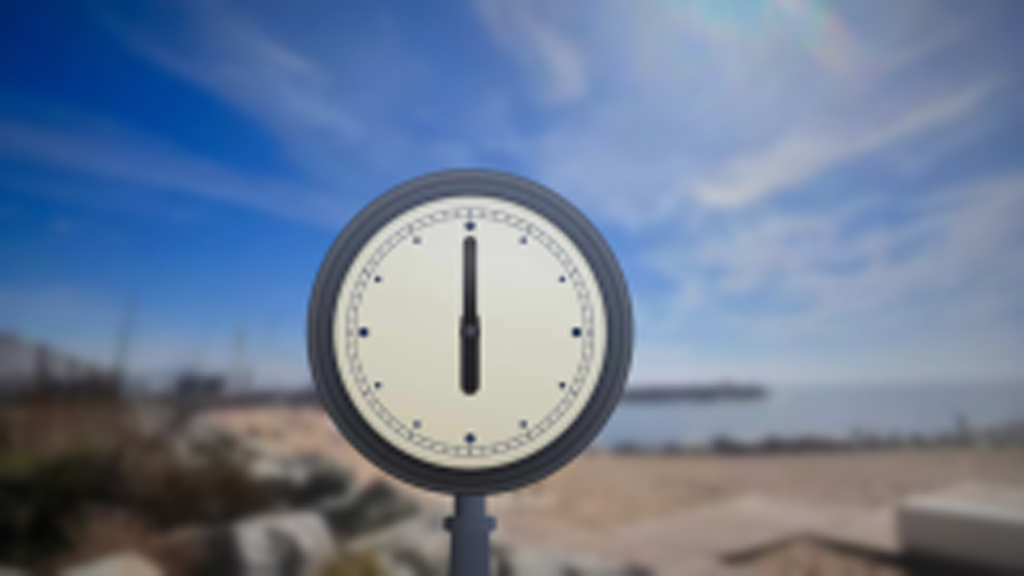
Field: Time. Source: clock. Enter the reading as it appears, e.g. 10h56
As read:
6h00
